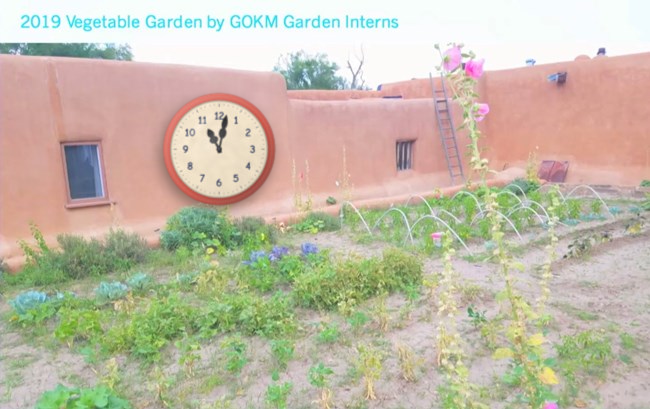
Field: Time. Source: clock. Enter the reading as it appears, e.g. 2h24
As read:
11h02
